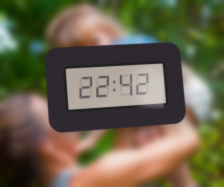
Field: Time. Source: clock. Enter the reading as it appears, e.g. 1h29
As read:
22h42
